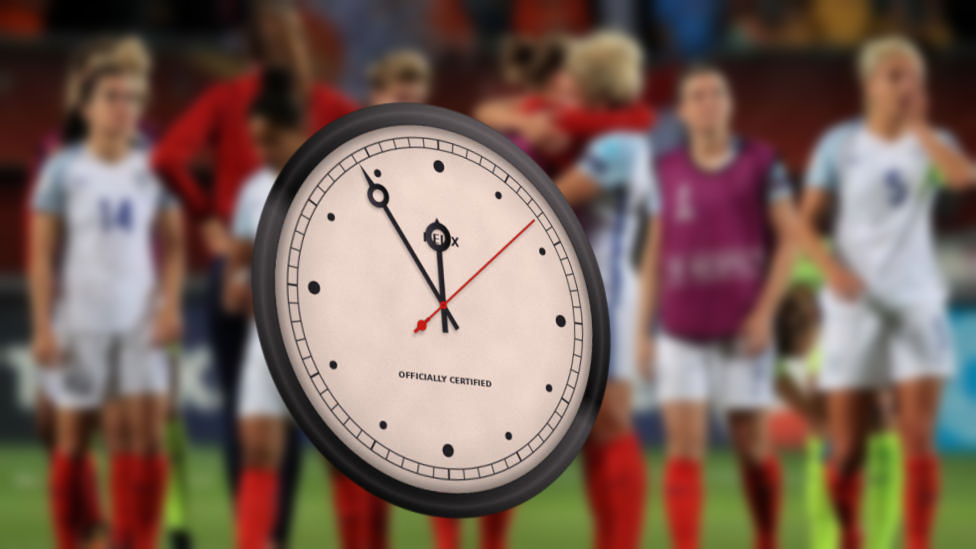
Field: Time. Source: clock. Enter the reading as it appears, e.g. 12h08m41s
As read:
11h54m08s
